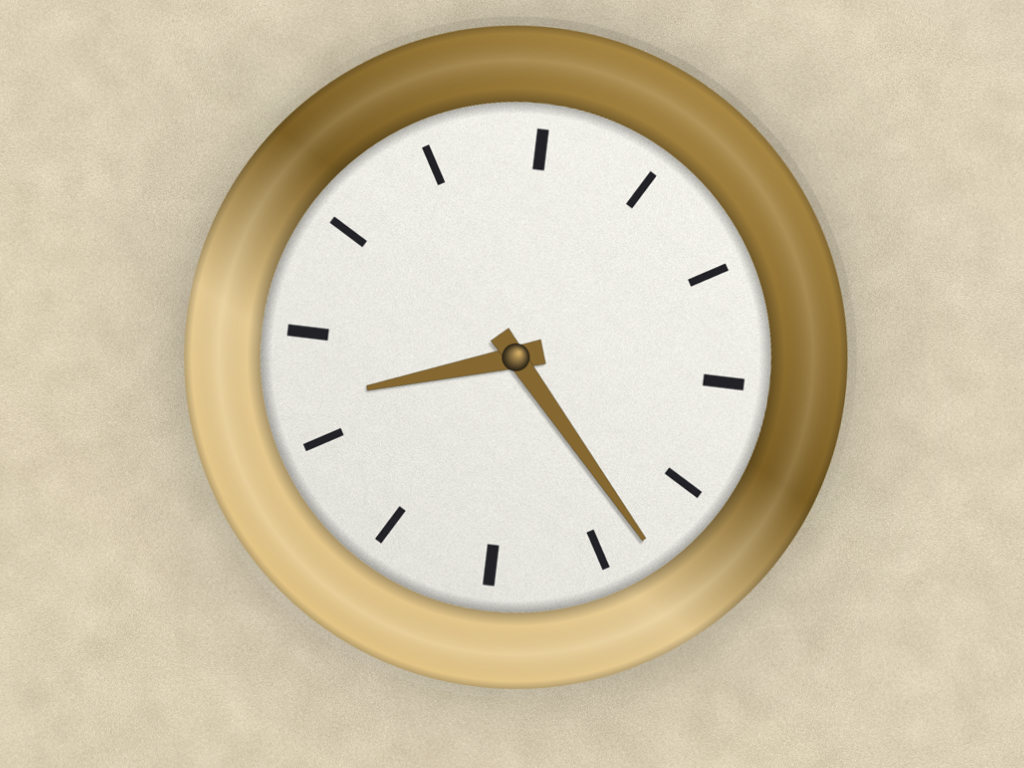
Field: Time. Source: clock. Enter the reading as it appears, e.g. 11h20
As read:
8h23
